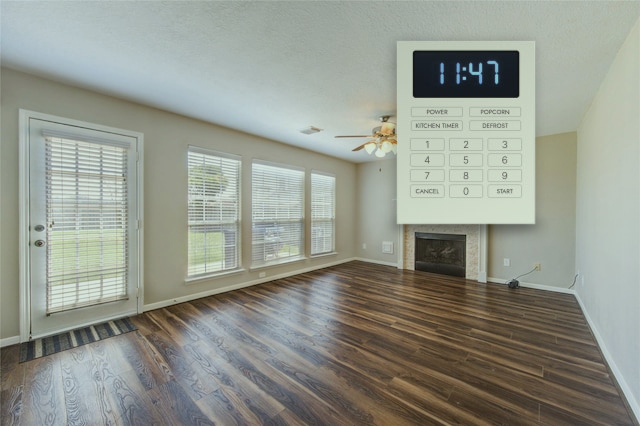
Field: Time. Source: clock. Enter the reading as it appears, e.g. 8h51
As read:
11h47
